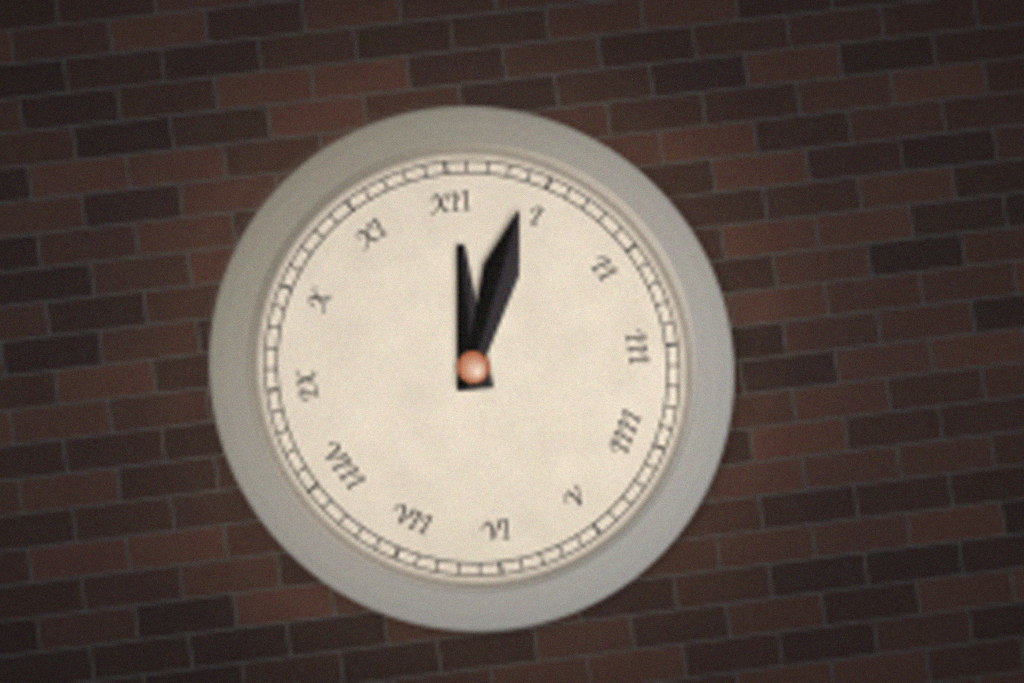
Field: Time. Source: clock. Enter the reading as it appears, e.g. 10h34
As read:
12h04
